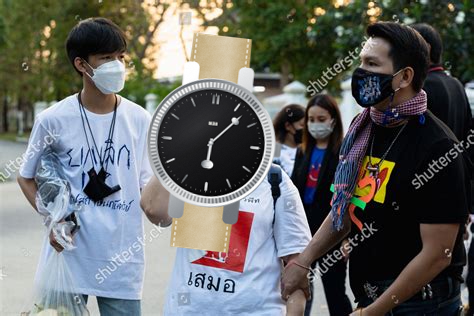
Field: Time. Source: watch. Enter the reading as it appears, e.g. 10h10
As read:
6h07
